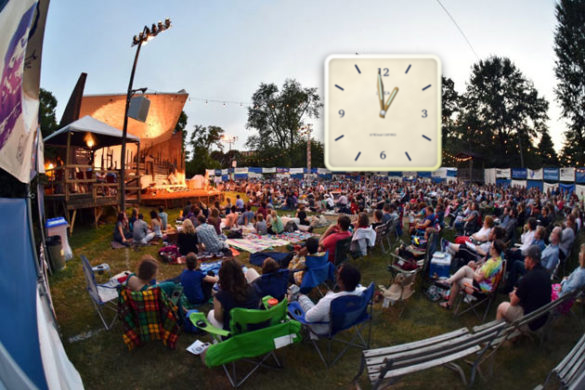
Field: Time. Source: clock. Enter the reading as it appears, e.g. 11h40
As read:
12h59
